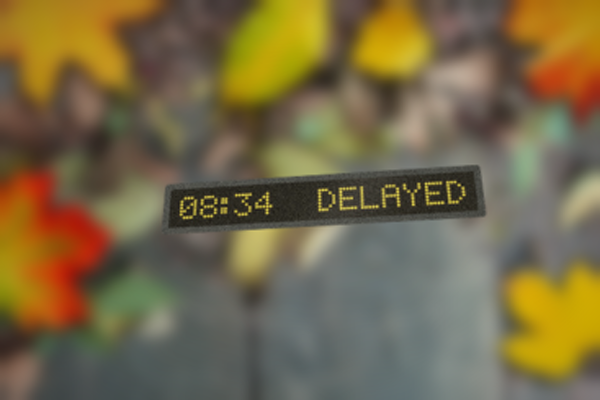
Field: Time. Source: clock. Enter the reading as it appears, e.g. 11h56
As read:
8h34
